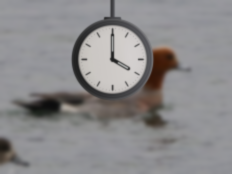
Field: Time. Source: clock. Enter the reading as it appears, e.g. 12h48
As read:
4h00
